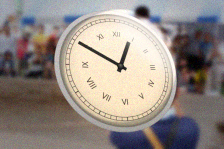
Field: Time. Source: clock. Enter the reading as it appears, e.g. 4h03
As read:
12h50
